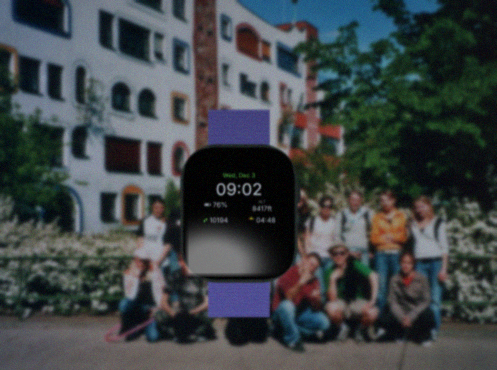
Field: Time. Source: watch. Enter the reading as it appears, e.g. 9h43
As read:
9h02
